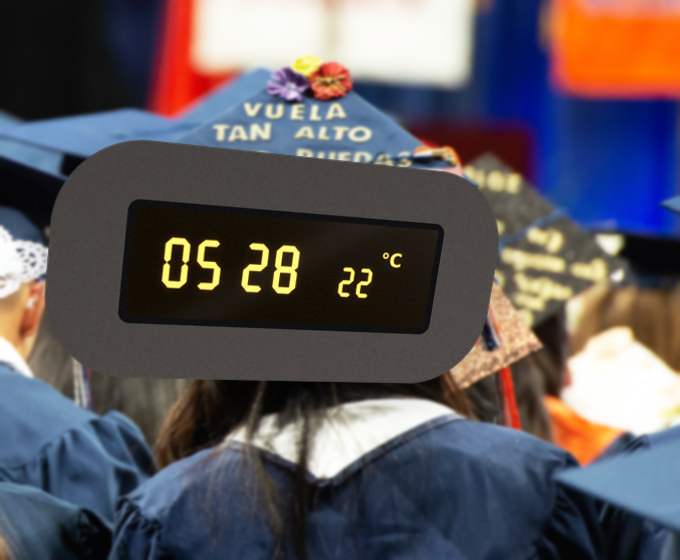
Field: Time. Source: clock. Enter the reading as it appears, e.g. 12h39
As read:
5h28
